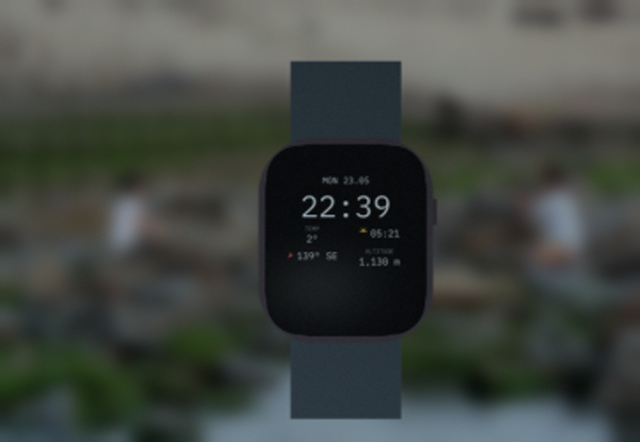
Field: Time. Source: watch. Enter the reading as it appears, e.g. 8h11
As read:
22h39
